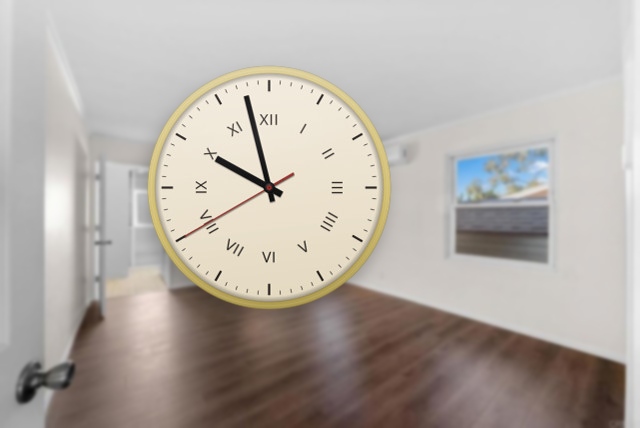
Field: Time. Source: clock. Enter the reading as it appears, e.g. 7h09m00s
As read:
9h57m40s
